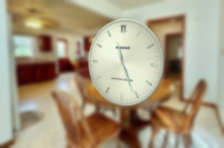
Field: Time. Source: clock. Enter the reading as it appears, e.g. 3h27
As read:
11h26
